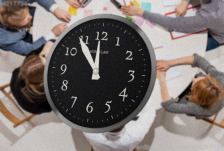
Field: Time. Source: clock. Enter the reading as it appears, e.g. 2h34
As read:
11h54
